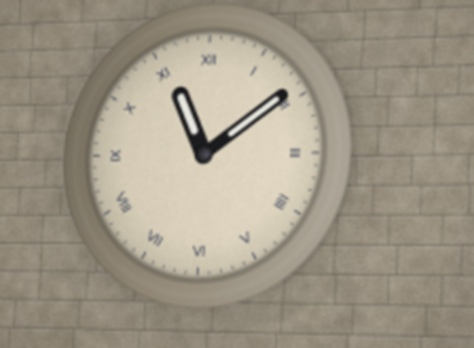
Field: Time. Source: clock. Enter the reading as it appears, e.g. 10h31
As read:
11h09
